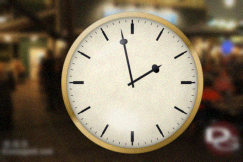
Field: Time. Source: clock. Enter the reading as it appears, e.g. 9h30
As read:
1h58
